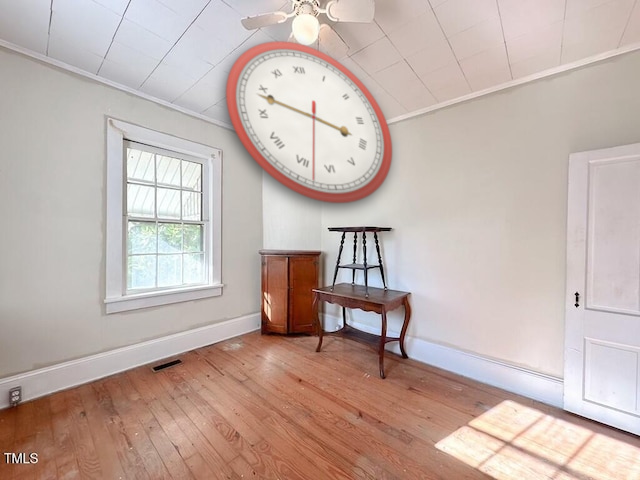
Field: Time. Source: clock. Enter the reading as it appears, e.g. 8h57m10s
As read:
3h48m33s
